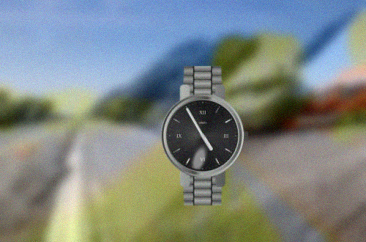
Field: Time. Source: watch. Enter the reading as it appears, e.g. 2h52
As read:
4h55
